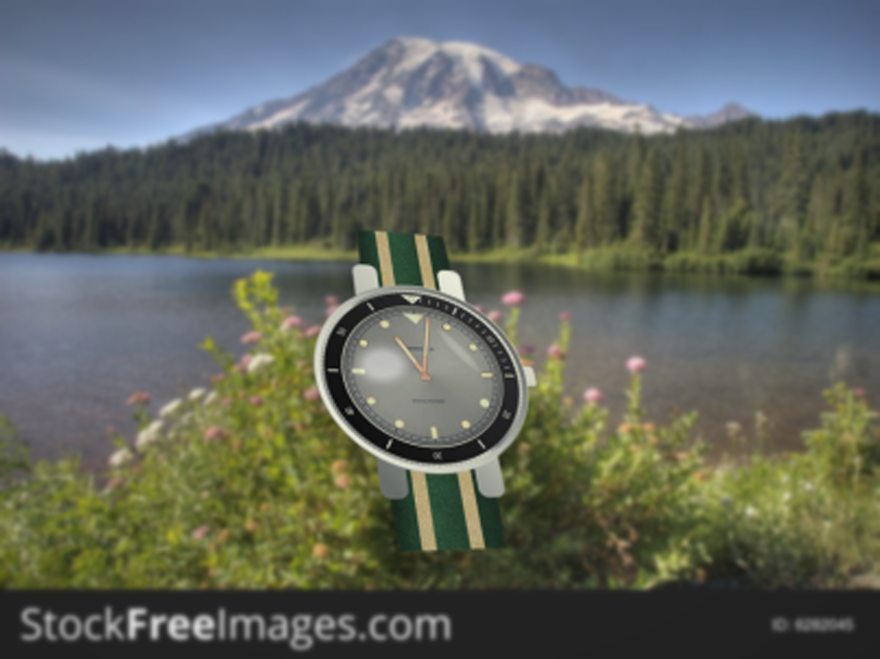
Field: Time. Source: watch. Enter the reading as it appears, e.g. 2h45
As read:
11h02
